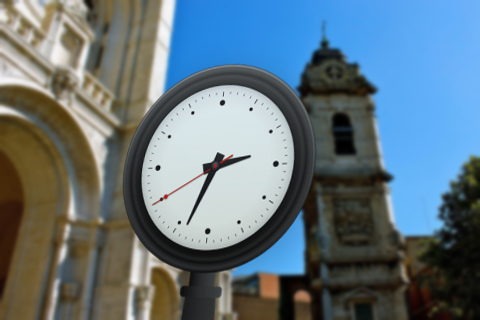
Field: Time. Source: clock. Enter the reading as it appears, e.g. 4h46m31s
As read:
2h33m40s
